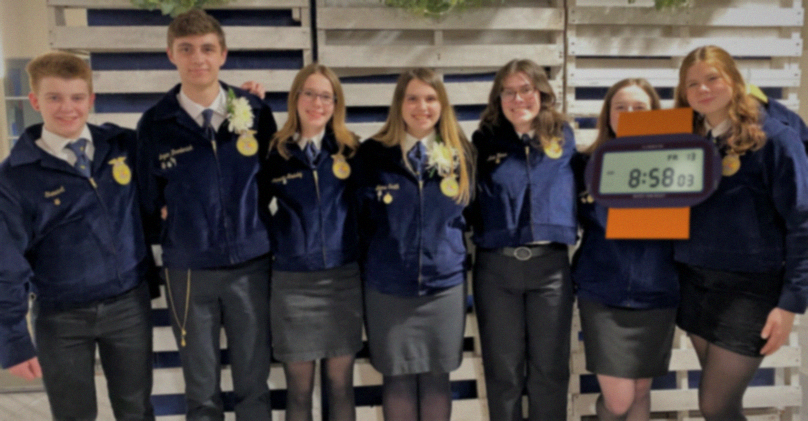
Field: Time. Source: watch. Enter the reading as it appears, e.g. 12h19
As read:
8h58
